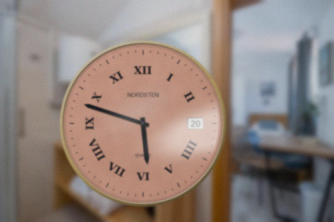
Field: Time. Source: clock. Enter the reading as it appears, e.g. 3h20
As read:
5h48
